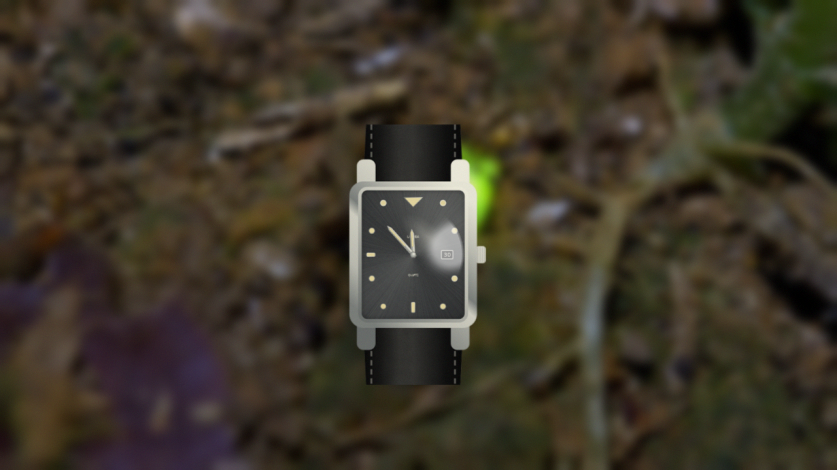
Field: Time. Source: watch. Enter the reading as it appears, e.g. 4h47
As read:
11h53
